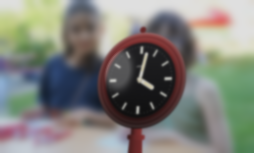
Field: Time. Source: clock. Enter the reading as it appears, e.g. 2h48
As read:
4h02
